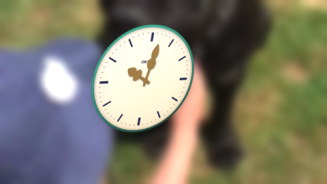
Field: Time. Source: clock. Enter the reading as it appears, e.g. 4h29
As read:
10h02
